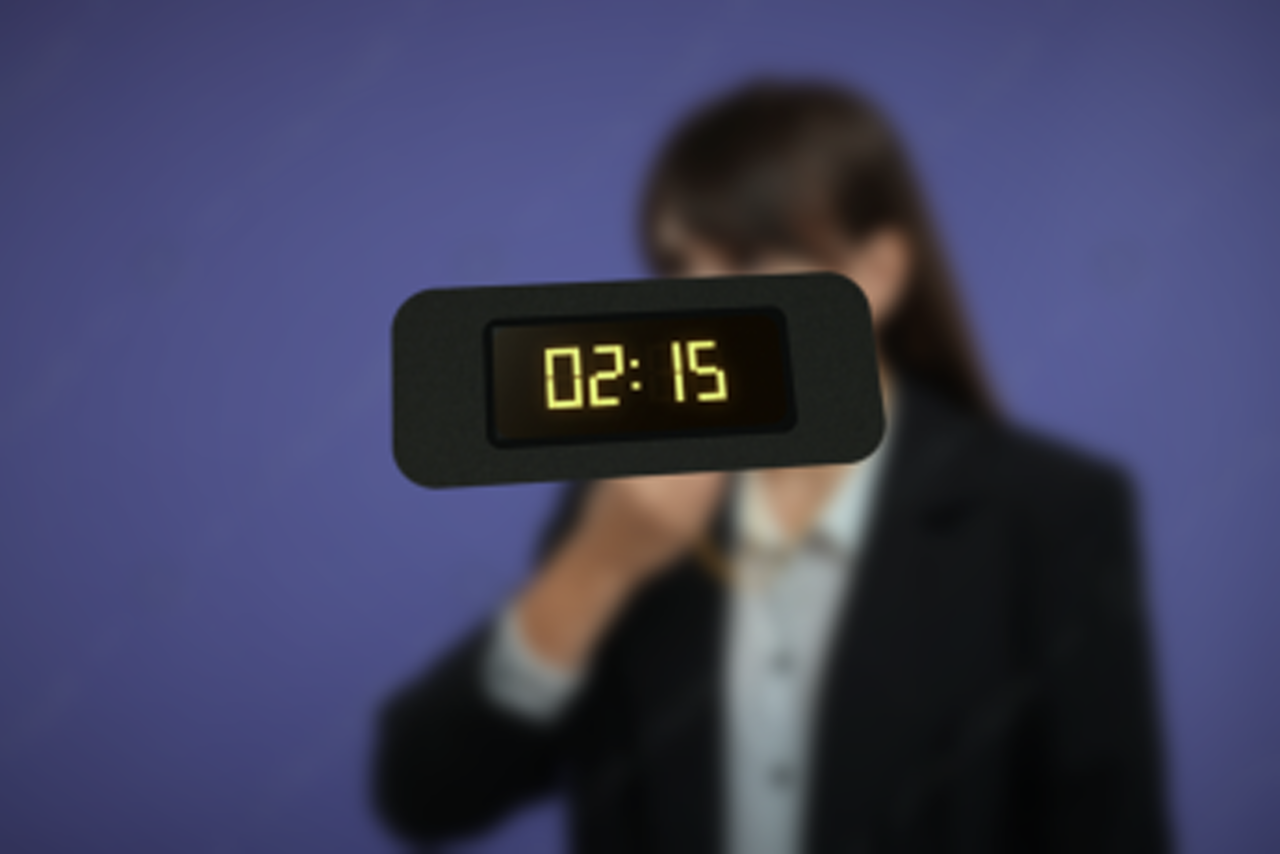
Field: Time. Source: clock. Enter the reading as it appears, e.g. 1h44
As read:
2h15
